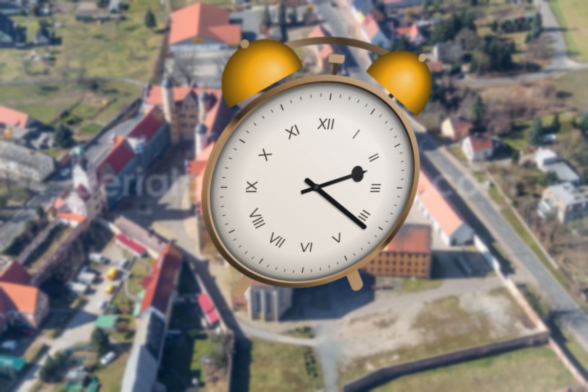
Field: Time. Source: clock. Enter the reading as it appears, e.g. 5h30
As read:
2h21
